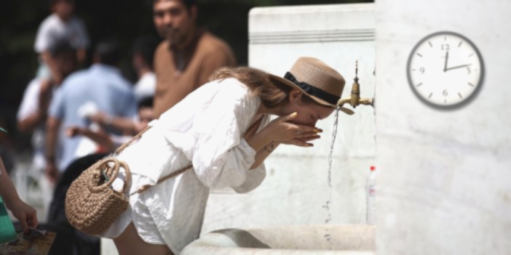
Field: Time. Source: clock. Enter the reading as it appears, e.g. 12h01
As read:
12h13
